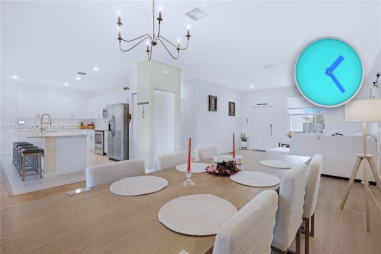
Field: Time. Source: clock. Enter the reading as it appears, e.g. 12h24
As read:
1h24
